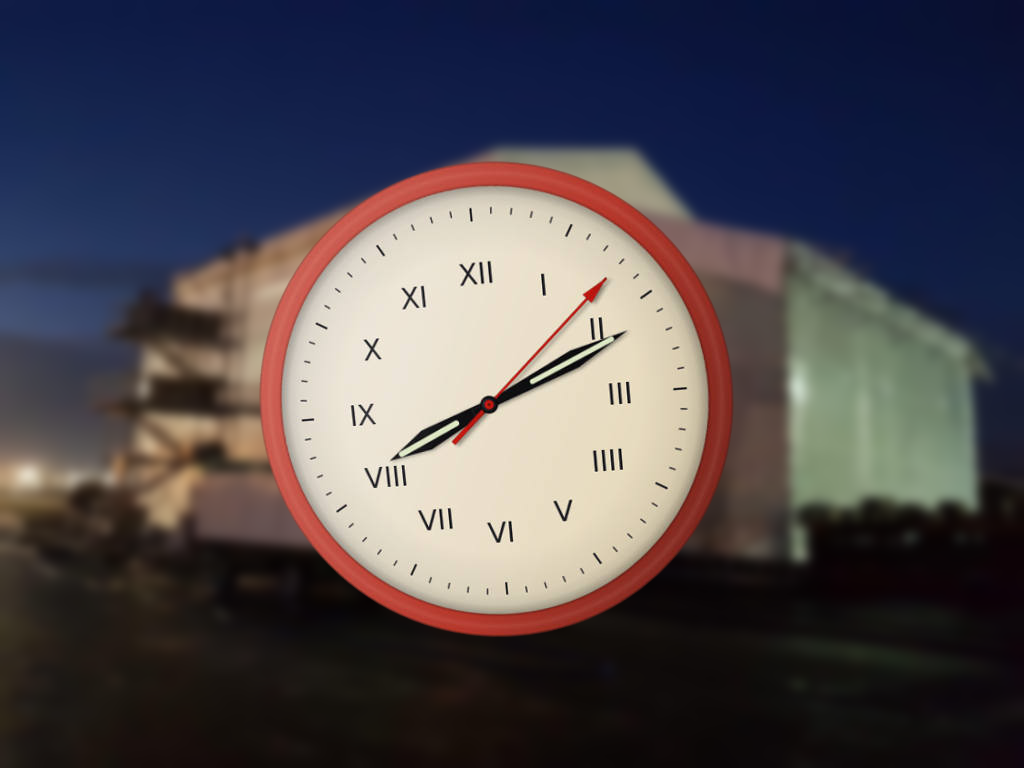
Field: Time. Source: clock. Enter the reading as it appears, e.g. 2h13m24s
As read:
8h11m08s
